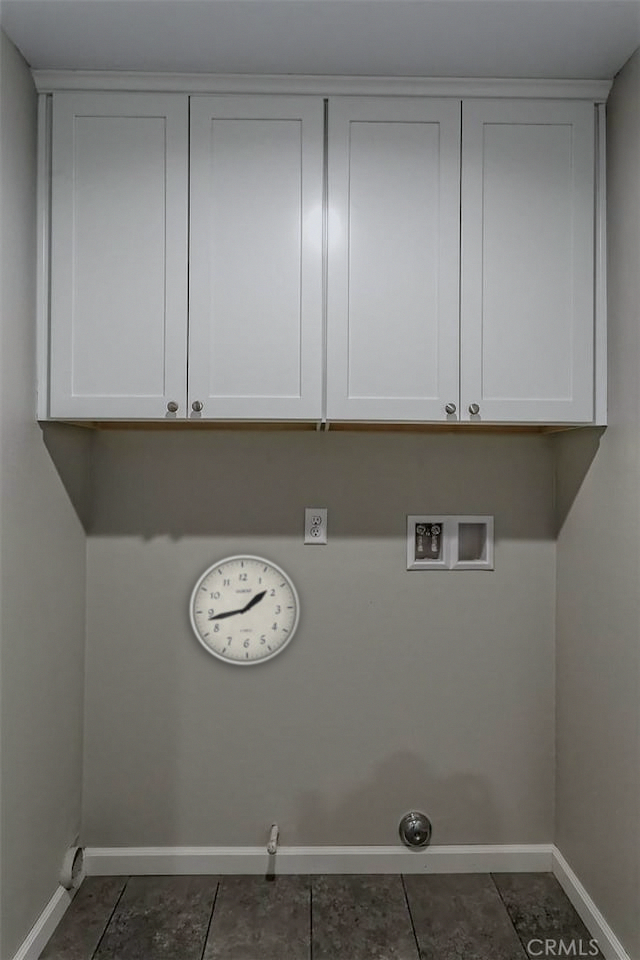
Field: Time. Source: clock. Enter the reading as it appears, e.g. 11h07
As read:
1h43
